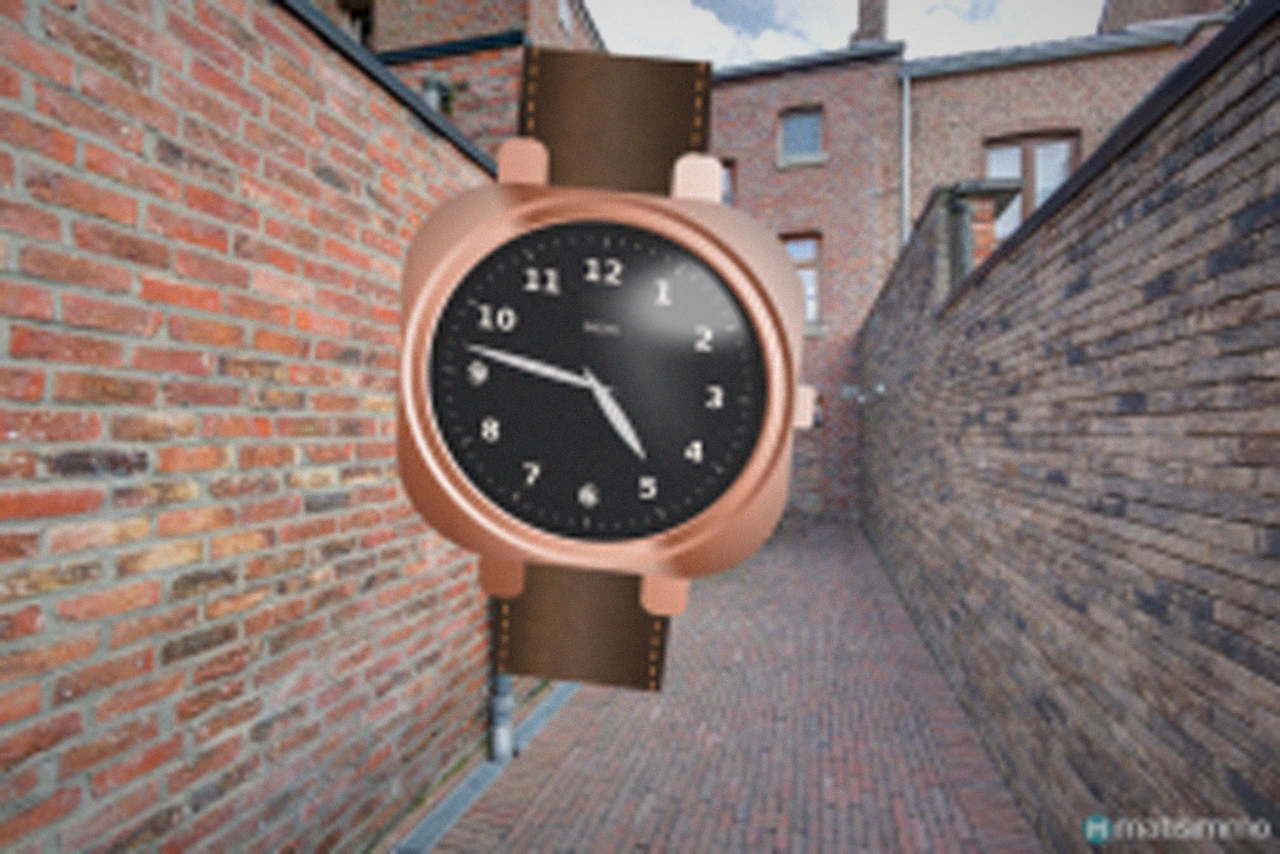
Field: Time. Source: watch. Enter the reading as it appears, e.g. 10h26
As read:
4h47
